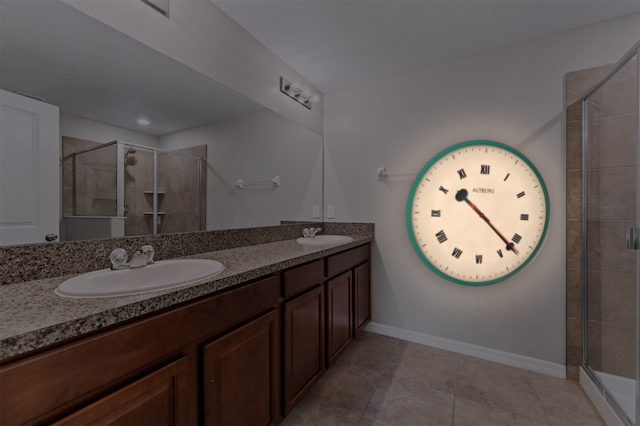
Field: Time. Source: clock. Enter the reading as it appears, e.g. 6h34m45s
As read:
10h22m22s
